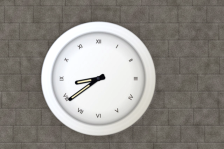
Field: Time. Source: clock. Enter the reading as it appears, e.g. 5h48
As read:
8h39
